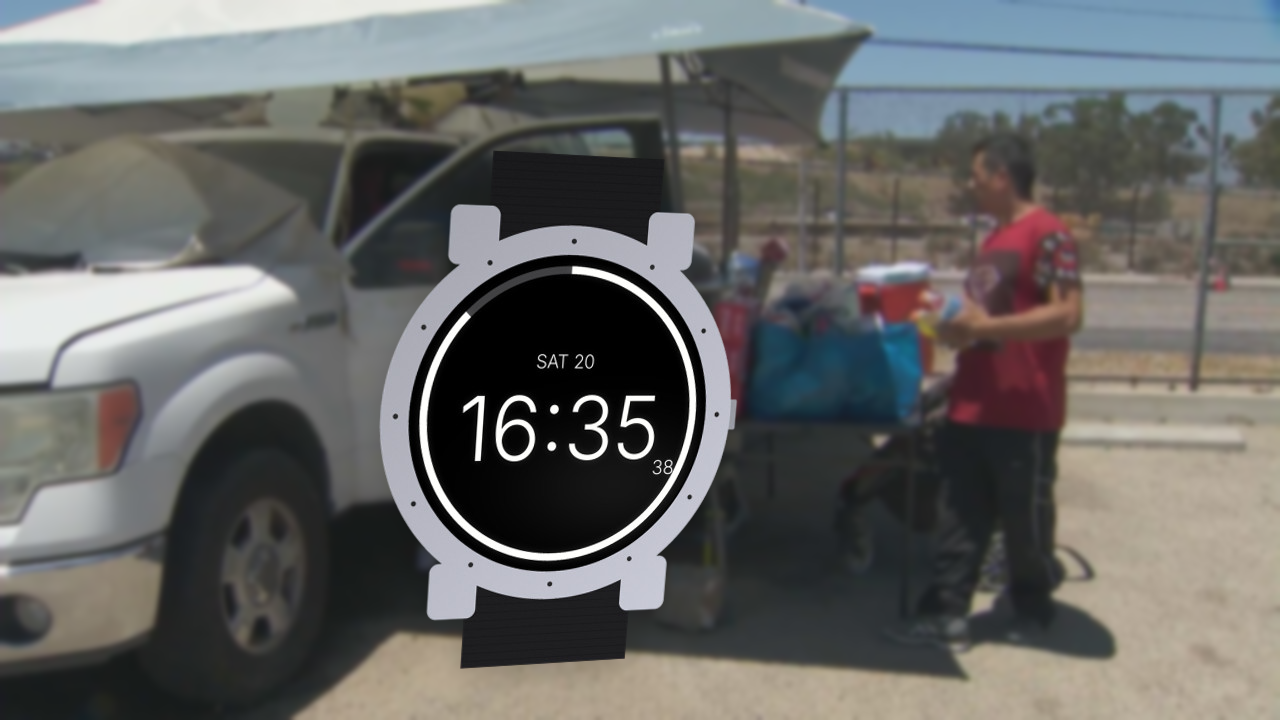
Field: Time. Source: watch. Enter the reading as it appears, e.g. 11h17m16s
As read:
16h35m38s
